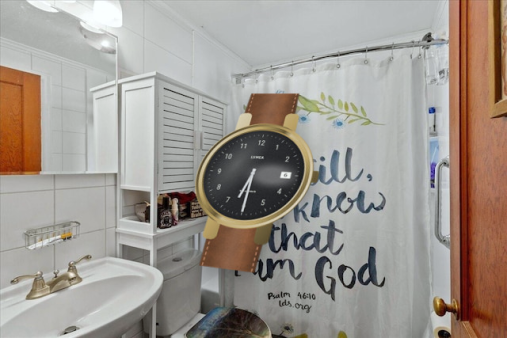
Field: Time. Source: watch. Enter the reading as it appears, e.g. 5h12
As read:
6h30
